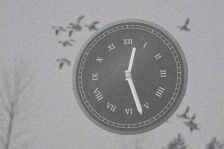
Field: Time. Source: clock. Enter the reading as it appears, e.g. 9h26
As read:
12h27
